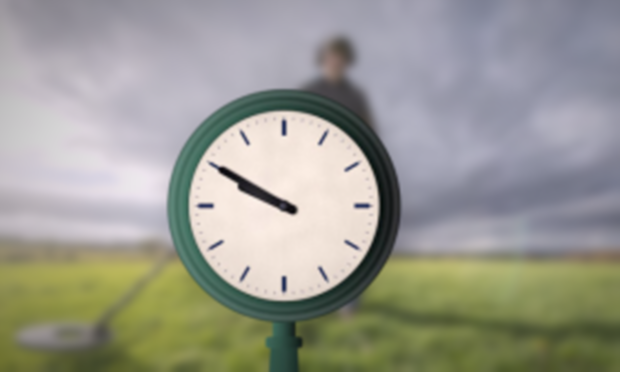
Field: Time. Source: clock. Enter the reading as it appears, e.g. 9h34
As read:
9h50
